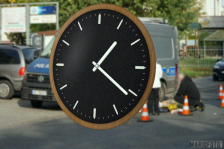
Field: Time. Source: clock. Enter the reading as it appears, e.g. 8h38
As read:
1h21
